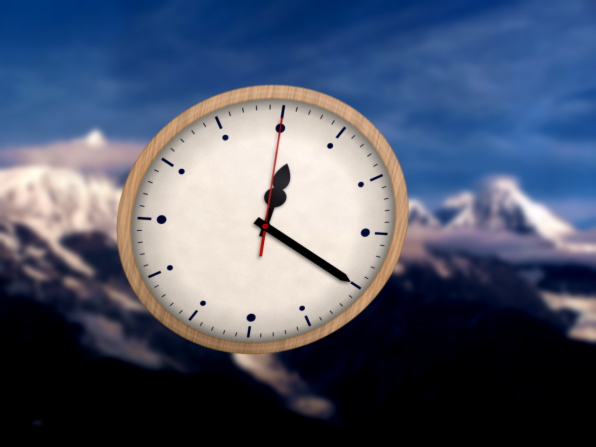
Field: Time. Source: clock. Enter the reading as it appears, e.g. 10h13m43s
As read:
12h20m00s
